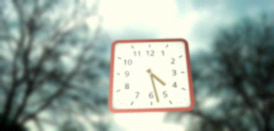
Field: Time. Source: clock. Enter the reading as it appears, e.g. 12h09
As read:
4h28
